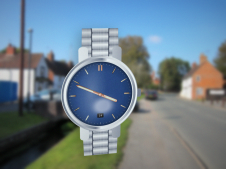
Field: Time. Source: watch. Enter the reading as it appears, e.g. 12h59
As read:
3h49
